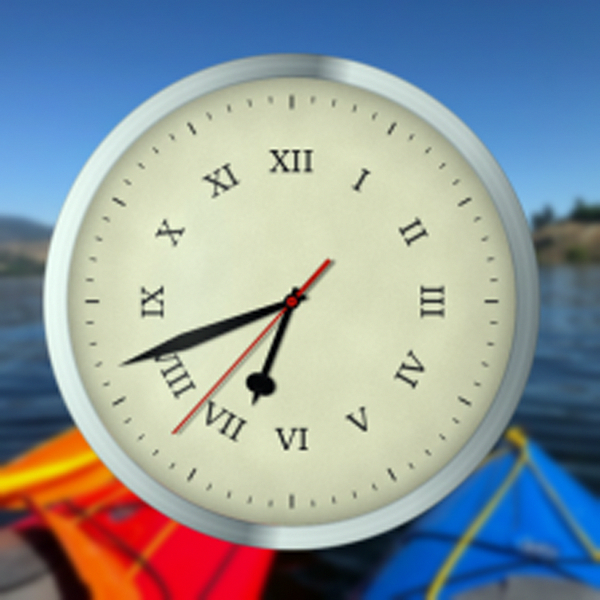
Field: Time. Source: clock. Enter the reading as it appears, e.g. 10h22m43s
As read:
6h41m37s
